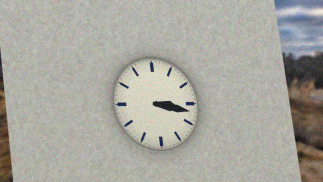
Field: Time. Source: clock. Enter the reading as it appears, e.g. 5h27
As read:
3h17
